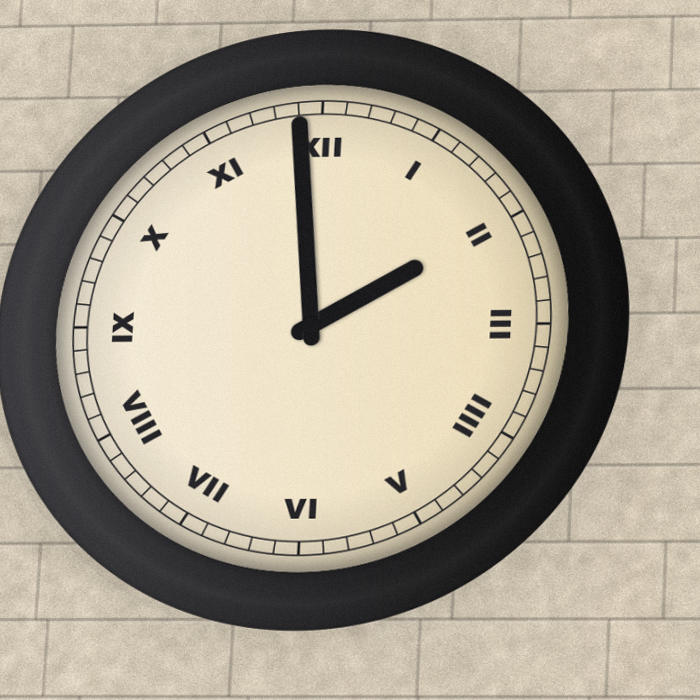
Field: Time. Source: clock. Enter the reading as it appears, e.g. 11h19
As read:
1h59
